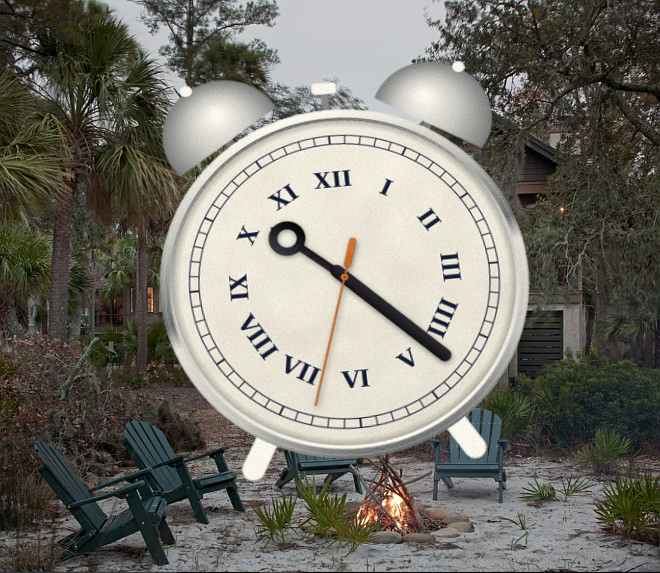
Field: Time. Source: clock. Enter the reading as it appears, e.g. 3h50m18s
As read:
10h22m33s
